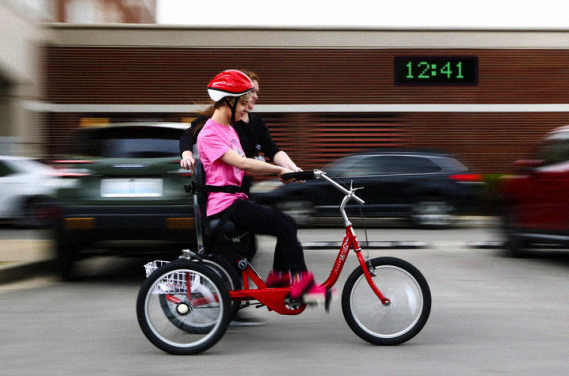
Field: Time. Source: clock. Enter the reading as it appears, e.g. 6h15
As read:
12h41
